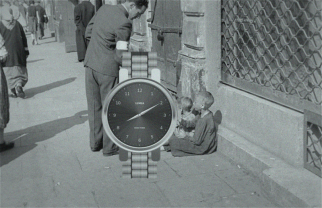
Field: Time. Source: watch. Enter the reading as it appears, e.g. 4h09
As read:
8h10
